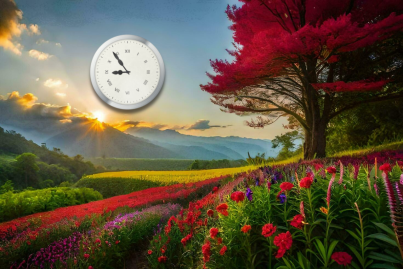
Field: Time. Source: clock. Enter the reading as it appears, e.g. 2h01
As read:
8h54
